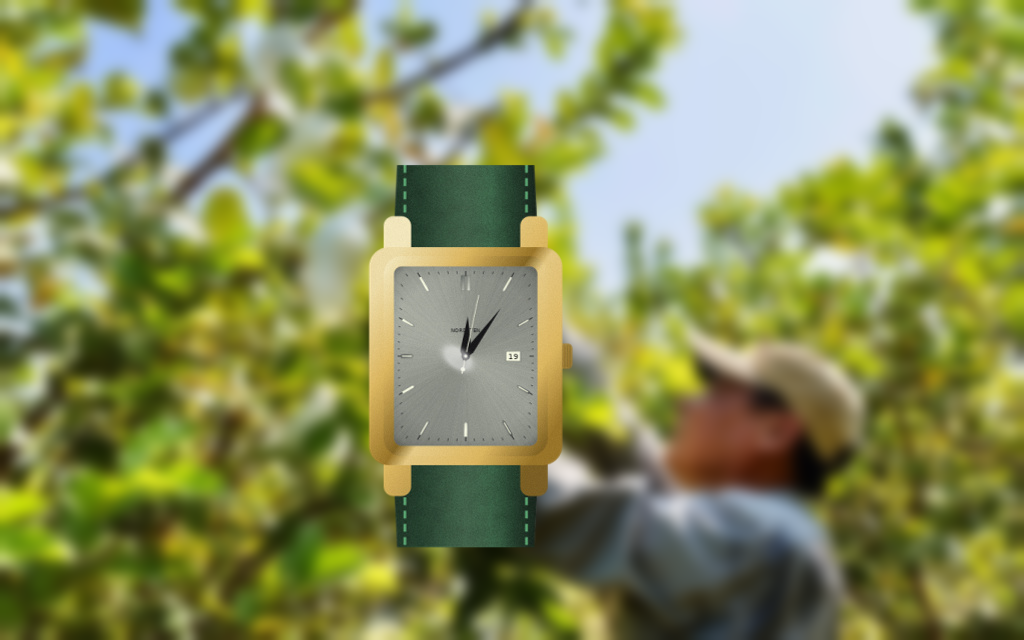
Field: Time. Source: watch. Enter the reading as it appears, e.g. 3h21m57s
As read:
12h06m02s
